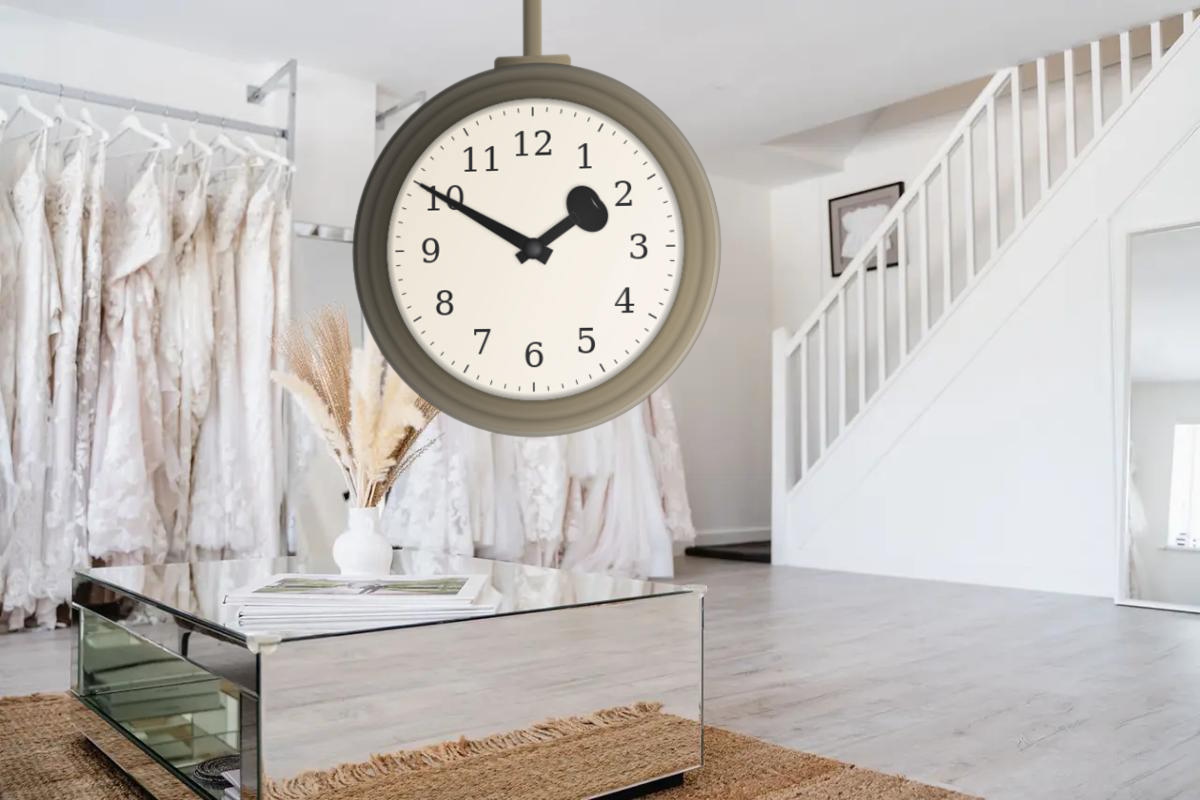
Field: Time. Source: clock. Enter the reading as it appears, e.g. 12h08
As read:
1h50
